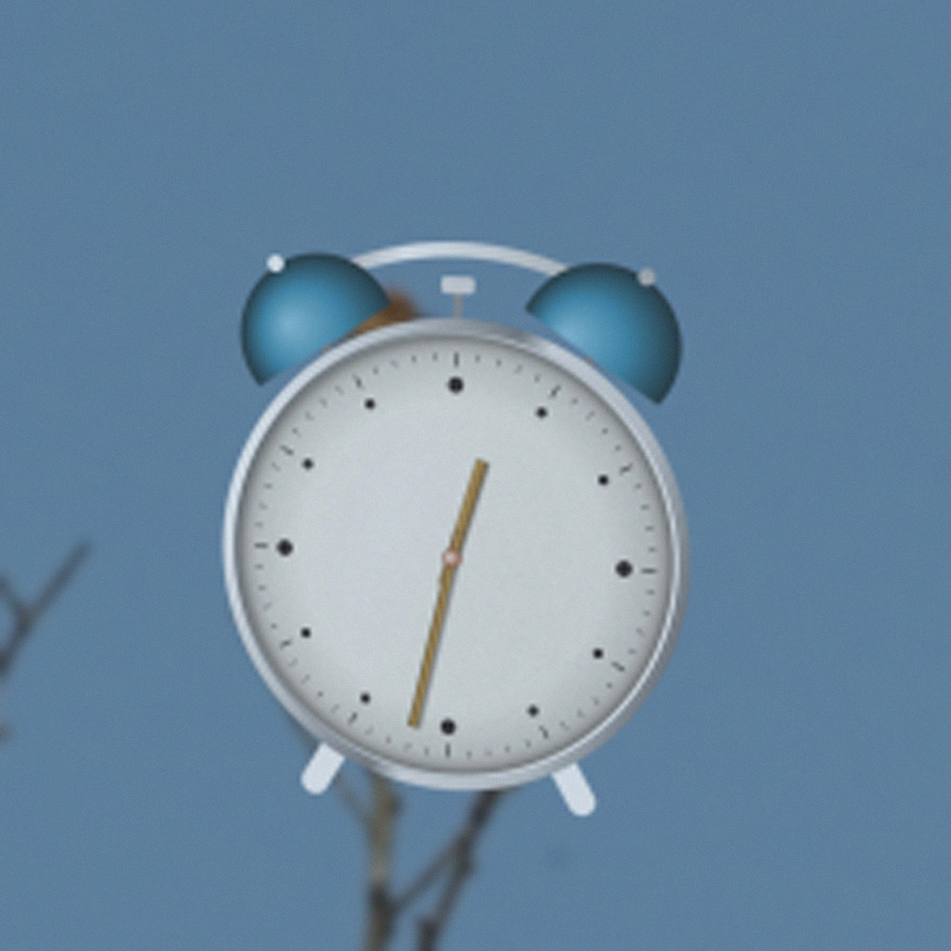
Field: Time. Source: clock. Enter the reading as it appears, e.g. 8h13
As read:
12h32
